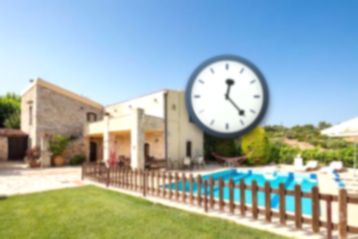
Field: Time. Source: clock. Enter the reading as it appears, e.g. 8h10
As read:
12h23
